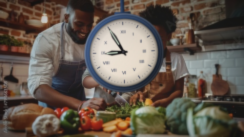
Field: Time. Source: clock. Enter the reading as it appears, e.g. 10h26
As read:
8h55
